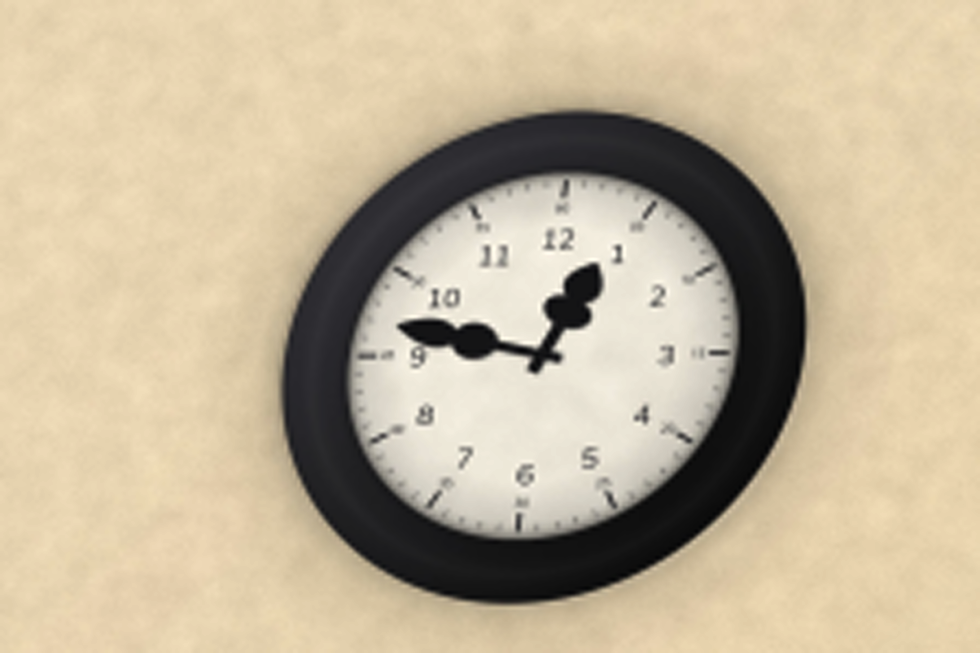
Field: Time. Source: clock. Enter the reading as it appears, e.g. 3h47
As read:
12h47
